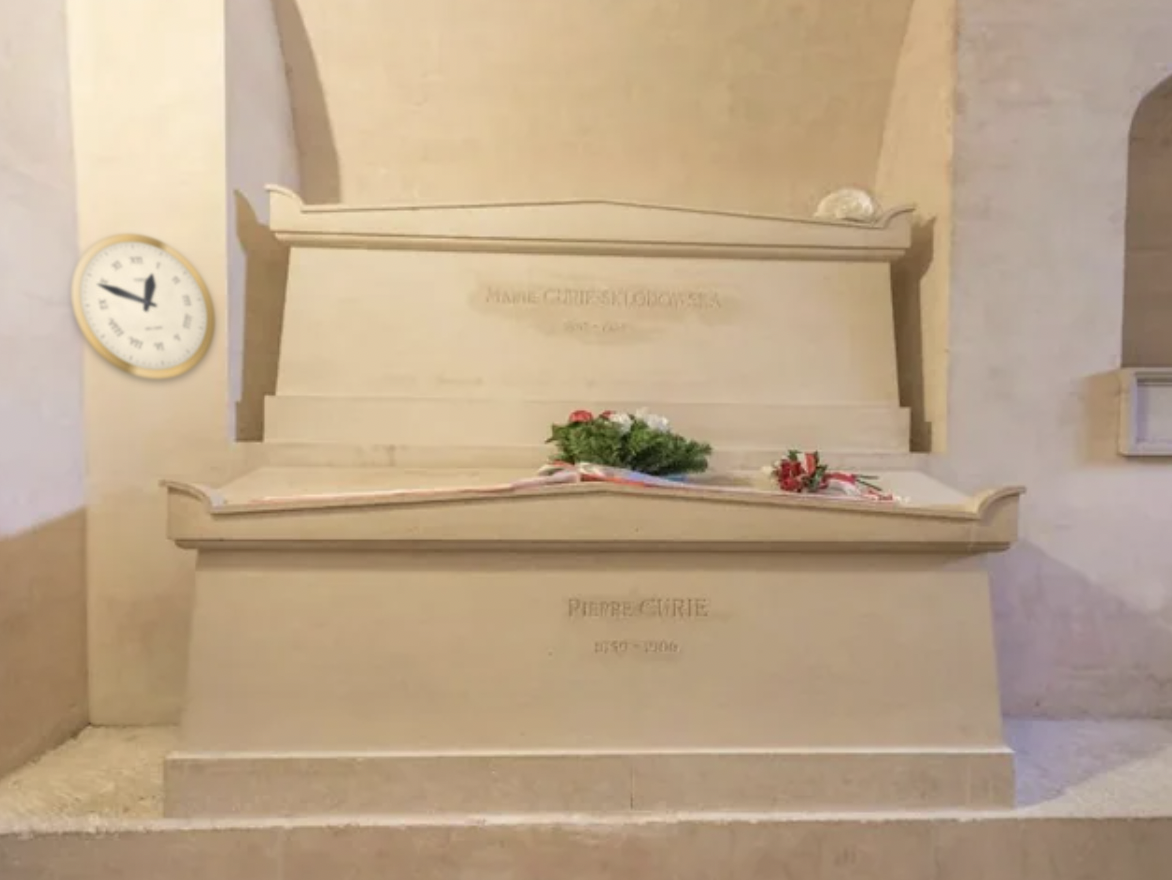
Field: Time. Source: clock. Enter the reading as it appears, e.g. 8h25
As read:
12h49
